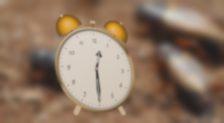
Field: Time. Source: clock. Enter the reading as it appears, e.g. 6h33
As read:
12h30
